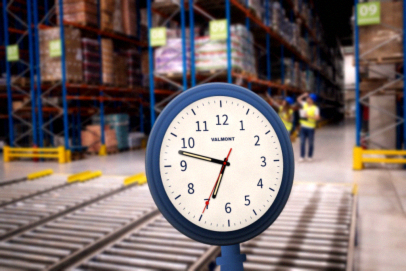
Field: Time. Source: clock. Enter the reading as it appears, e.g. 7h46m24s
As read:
6h47m35s
